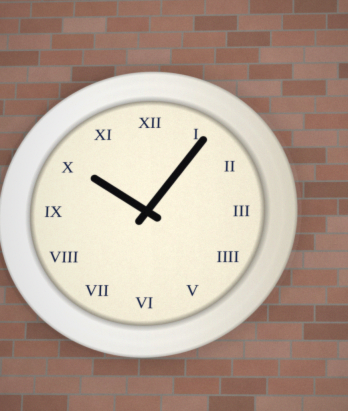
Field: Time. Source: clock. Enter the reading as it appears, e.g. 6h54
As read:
10h06
